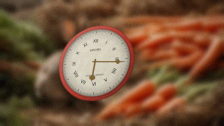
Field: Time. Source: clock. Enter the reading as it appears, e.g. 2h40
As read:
6h16
